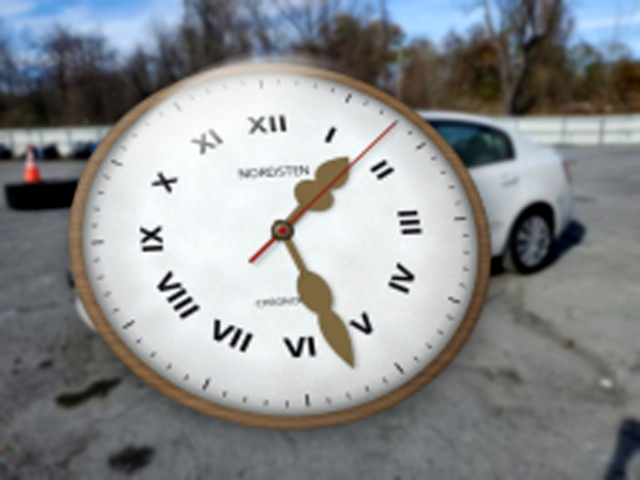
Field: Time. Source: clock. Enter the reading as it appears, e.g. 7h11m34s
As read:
1h27m08s
